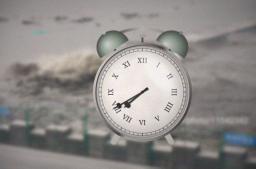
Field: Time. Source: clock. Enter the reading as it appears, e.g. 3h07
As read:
7h40
